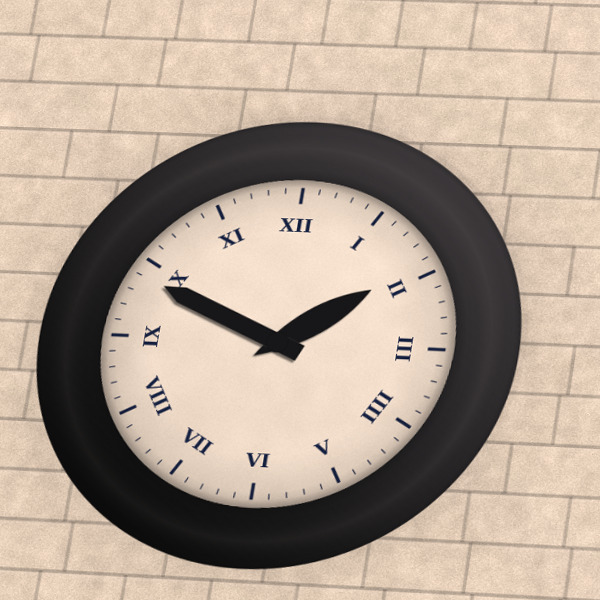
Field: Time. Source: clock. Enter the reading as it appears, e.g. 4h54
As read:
1h49
